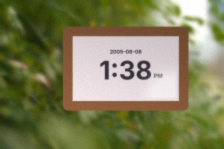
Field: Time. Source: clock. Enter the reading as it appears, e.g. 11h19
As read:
1h38
